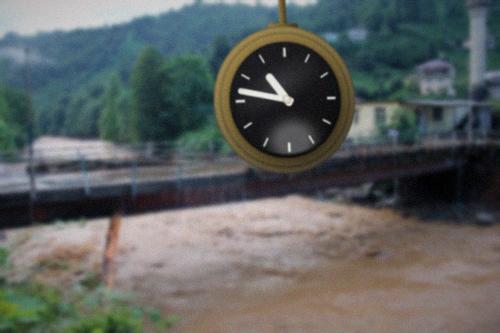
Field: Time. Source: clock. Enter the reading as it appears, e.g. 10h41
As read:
10h47
